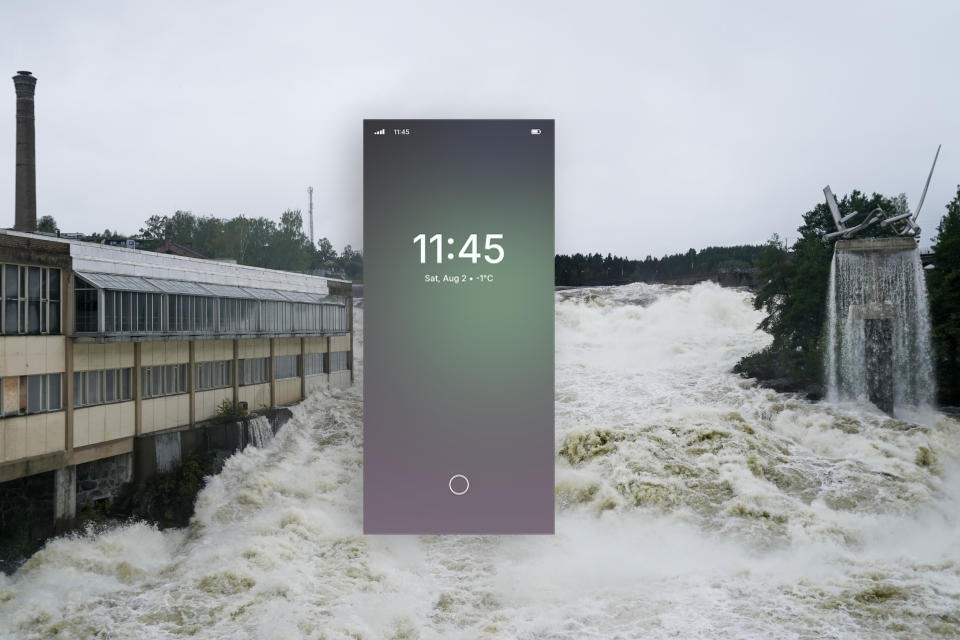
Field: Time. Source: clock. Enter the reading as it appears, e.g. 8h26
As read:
11h45
